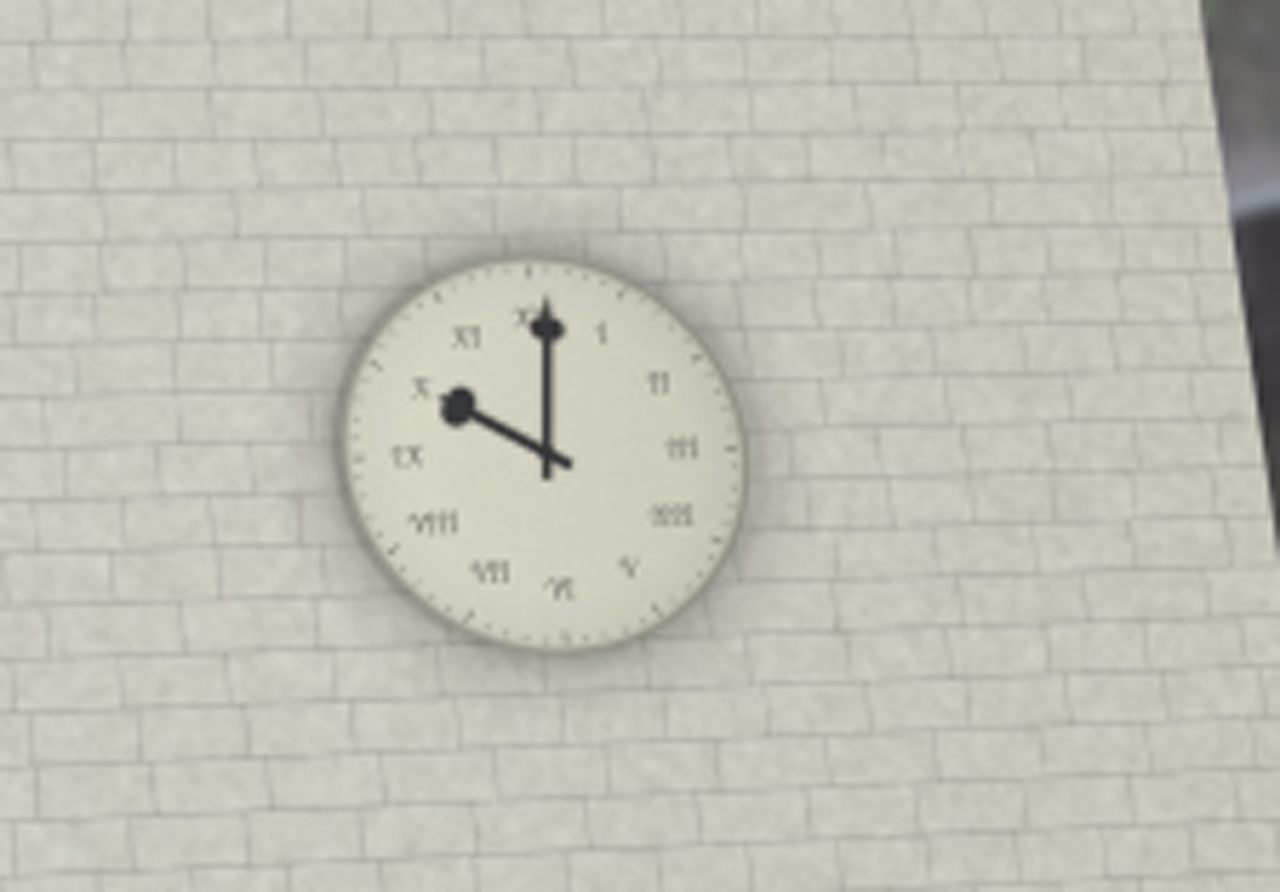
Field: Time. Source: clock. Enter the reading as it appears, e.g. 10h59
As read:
10h01
